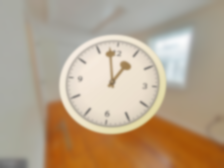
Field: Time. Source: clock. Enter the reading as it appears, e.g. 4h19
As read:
12h58
